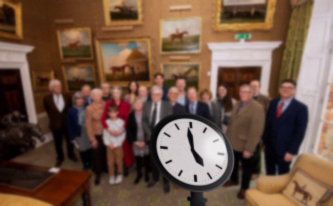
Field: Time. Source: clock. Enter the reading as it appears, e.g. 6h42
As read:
4h59
